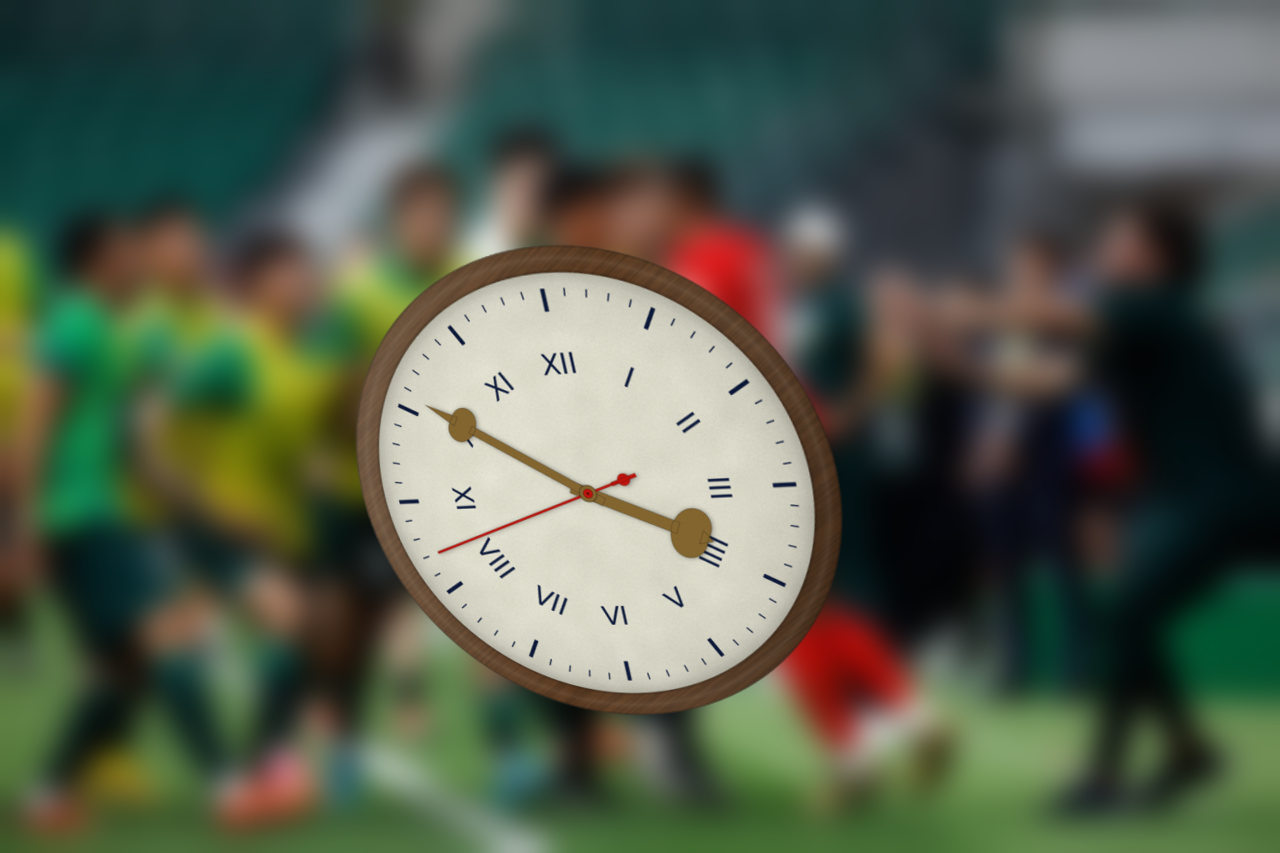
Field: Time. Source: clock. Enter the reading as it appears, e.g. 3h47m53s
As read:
3h50m42s
